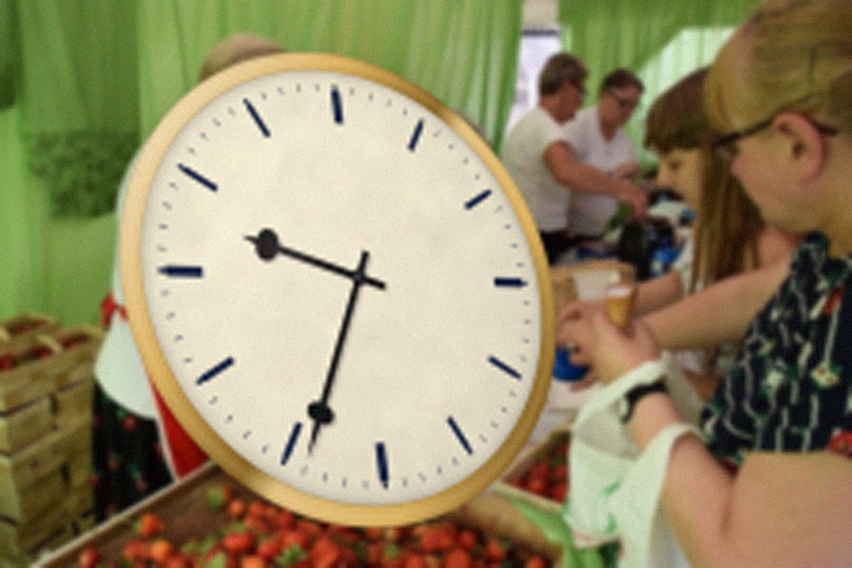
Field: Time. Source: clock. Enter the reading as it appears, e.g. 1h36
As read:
9h34
